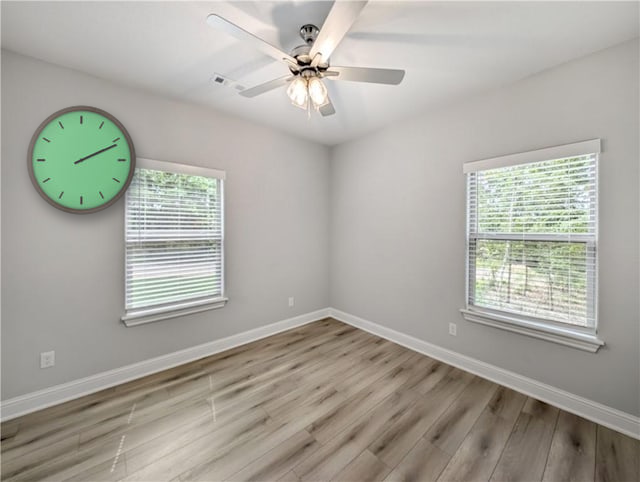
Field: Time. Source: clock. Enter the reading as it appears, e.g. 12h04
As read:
2h11
